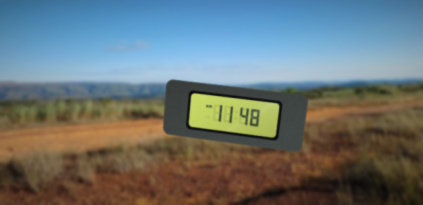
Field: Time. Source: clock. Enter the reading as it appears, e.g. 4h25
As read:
11h48
